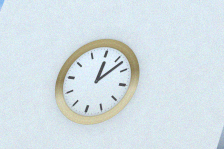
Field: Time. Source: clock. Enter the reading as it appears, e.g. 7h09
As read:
12h07
